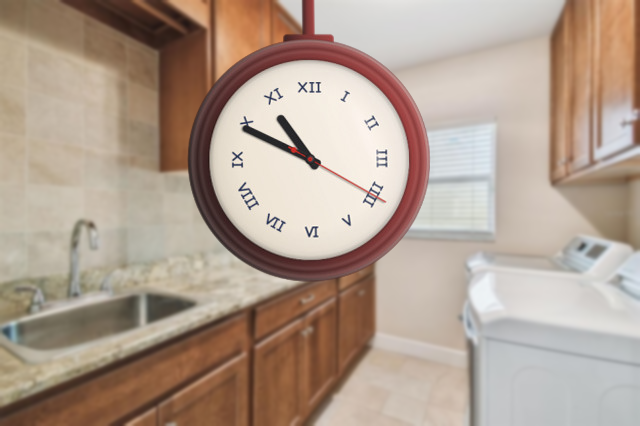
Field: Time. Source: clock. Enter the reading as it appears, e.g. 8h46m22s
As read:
10h49m20s
